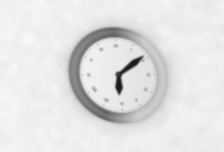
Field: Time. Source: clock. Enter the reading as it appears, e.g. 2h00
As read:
6h09
